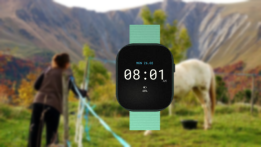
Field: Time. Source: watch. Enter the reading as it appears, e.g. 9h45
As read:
8h01
